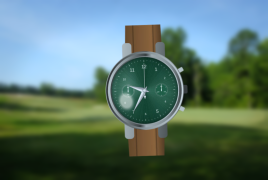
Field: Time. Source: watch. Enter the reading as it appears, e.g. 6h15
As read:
9h35
